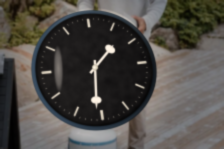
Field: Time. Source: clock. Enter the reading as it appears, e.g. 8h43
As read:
1h31
